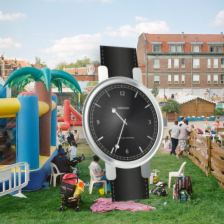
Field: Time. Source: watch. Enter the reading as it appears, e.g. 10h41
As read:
10h34
